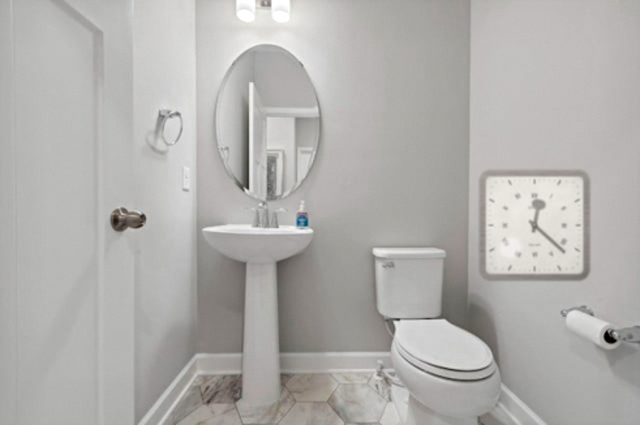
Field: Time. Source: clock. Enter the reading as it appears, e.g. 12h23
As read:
12h22
